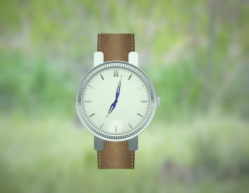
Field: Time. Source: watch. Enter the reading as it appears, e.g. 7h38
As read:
7h02
